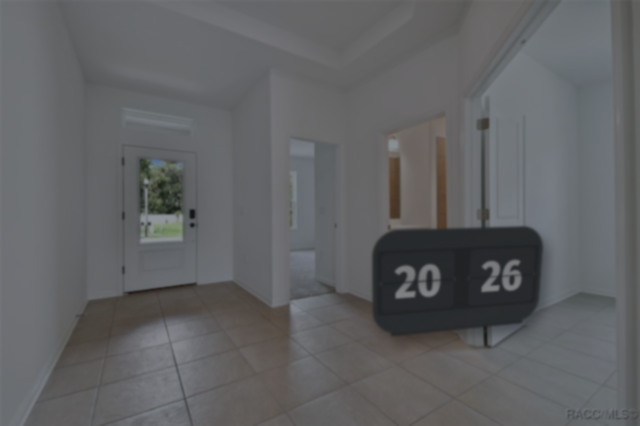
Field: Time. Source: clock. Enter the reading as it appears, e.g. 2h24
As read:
20h26
